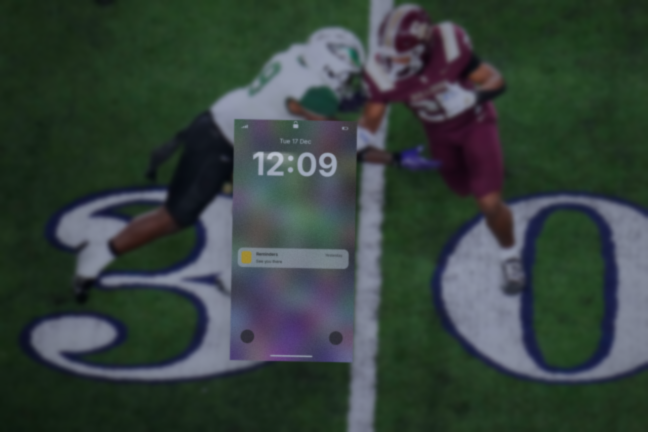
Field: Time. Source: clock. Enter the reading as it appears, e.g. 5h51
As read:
12h09
